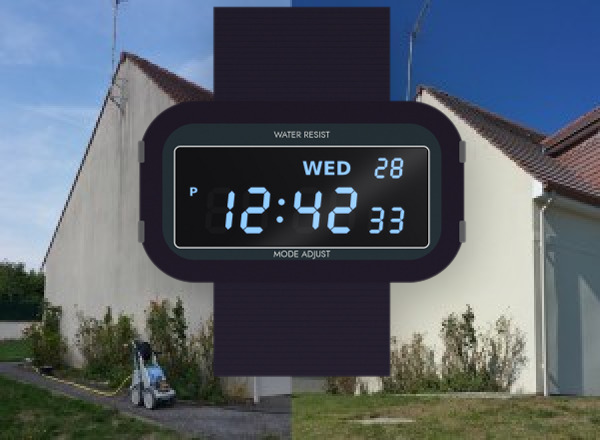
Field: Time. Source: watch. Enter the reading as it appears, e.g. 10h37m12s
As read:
12h42m33s
